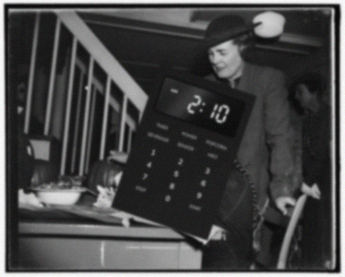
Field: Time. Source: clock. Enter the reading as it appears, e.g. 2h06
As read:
2h10
